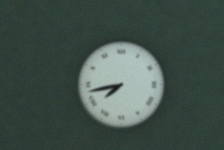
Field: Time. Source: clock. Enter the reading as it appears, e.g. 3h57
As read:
7h43
